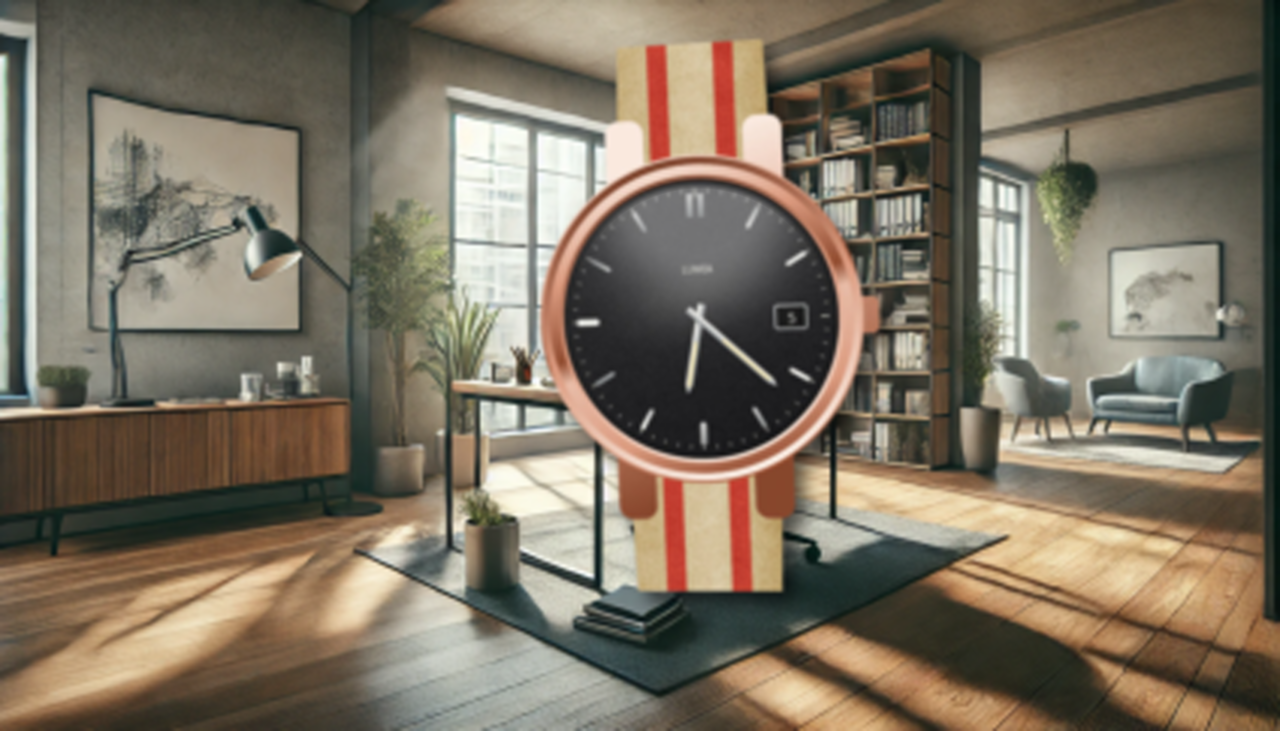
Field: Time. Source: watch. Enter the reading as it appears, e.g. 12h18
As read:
6h22
